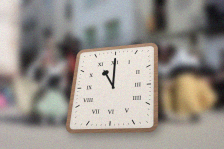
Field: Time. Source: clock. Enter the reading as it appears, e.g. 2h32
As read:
11h00
